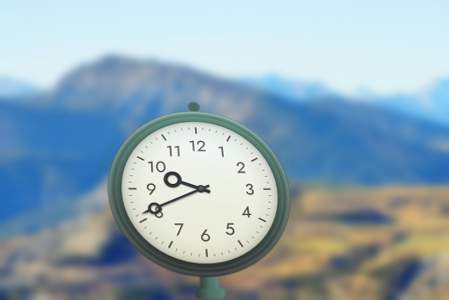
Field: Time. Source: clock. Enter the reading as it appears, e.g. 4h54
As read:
9h41
